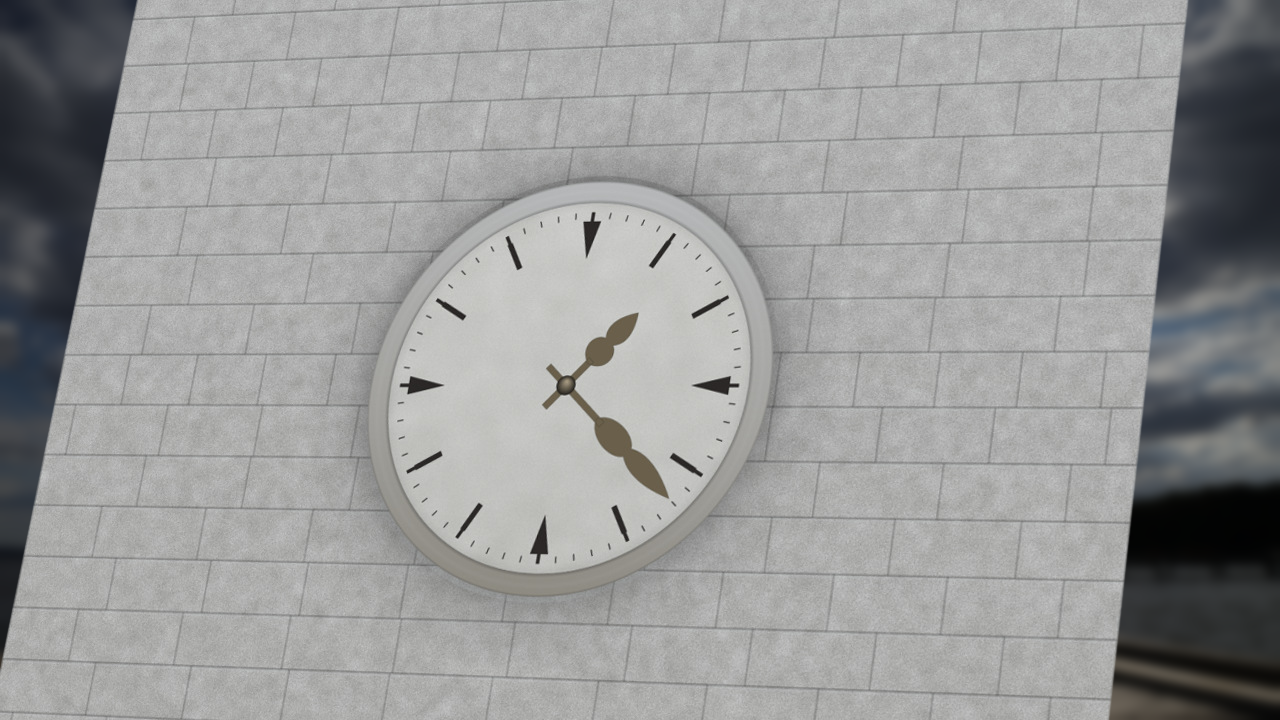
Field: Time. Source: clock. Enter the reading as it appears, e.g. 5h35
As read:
1h22
